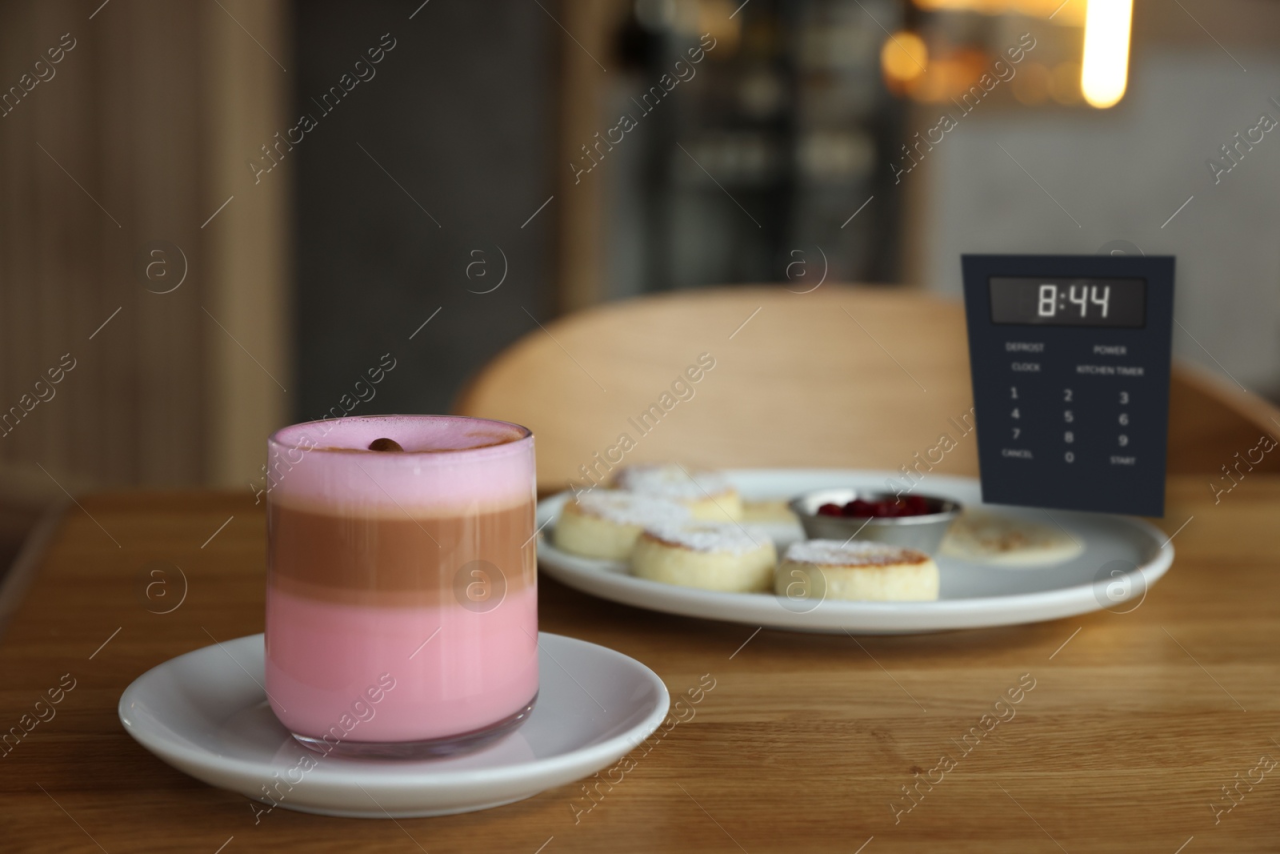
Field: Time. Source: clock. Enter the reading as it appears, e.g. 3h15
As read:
8h44
